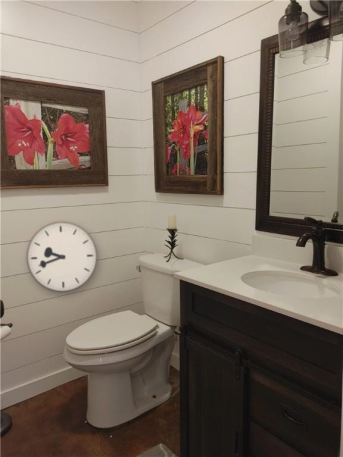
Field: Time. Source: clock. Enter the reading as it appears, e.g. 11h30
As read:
9h42
